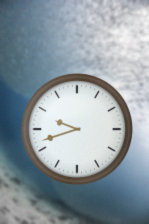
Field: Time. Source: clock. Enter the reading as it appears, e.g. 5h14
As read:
9h42
